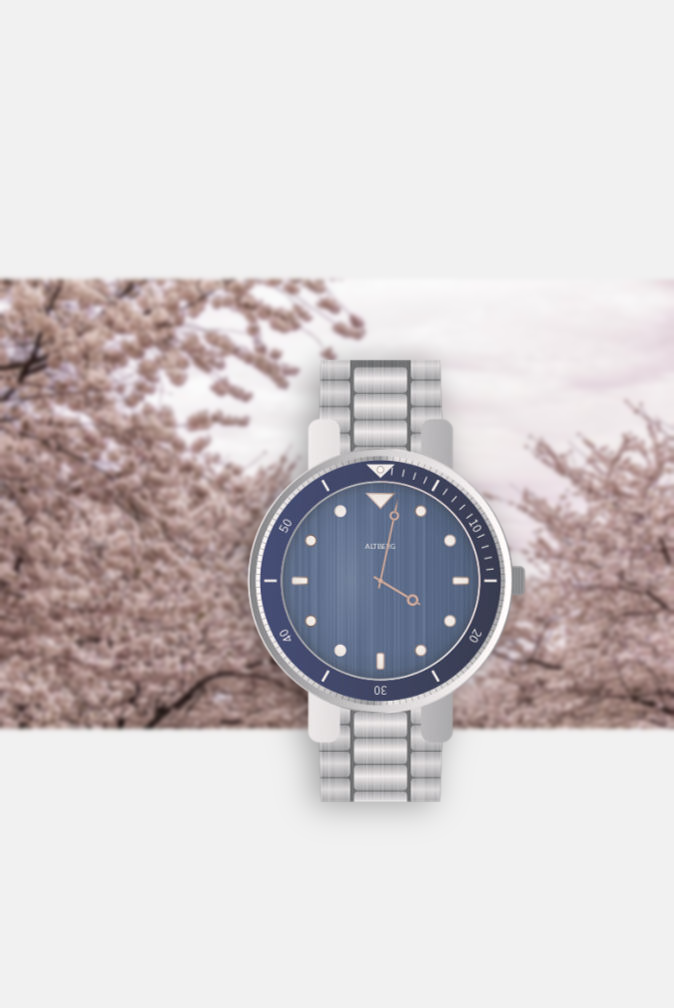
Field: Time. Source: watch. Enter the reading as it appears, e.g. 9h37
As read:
4h02
